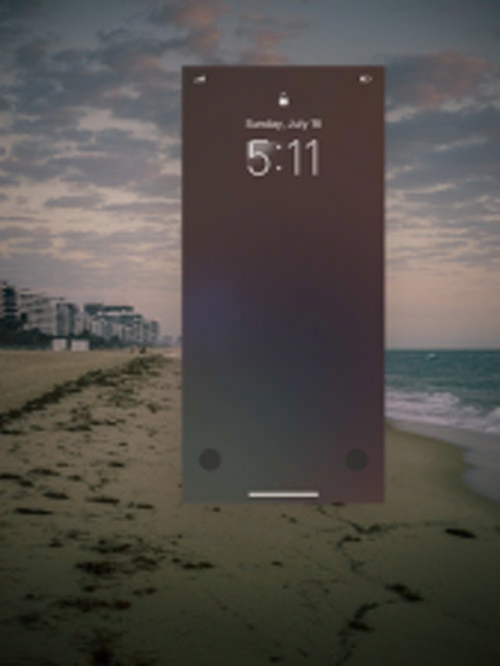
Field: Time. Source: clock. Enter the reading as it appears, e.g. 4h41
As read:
5h11
